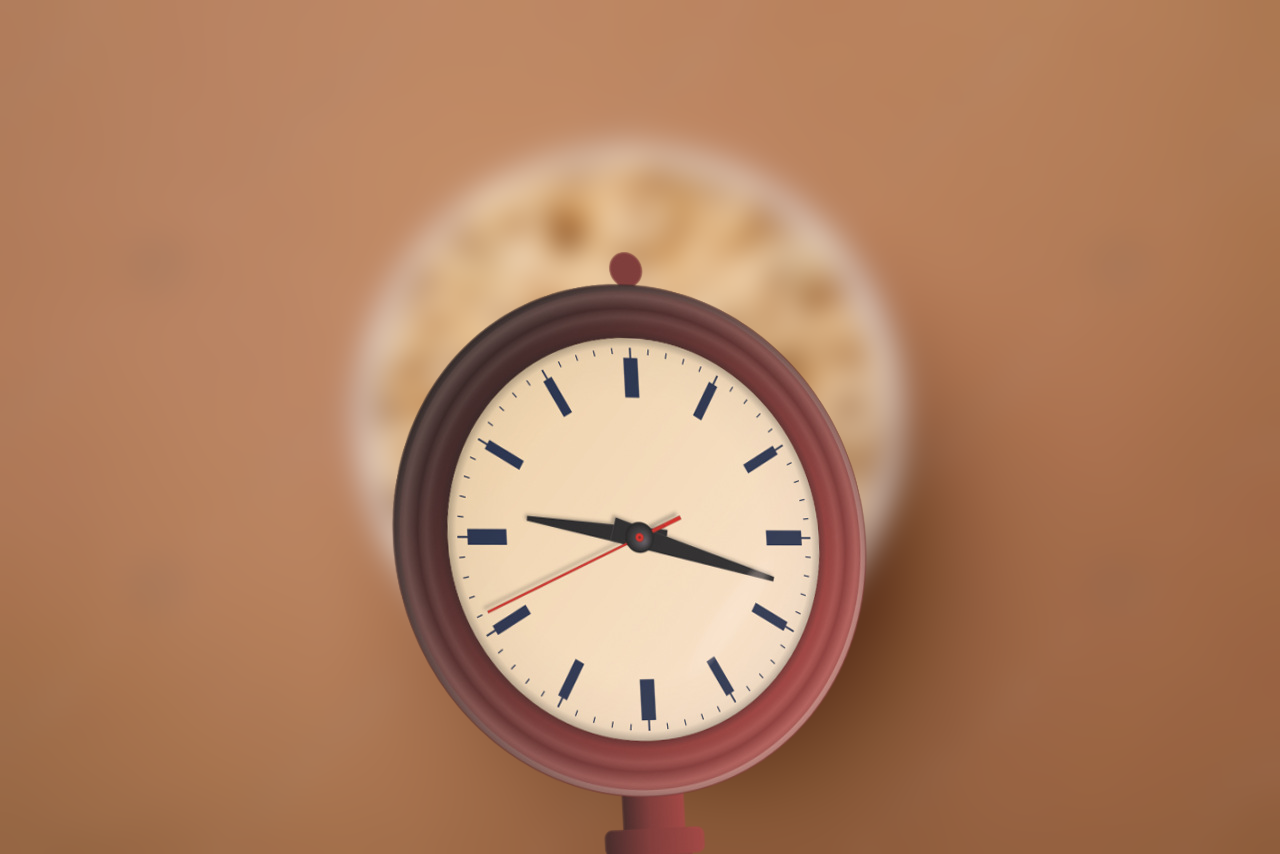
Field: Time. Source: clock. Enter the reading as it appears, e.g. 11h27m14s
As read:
9h17m41s
